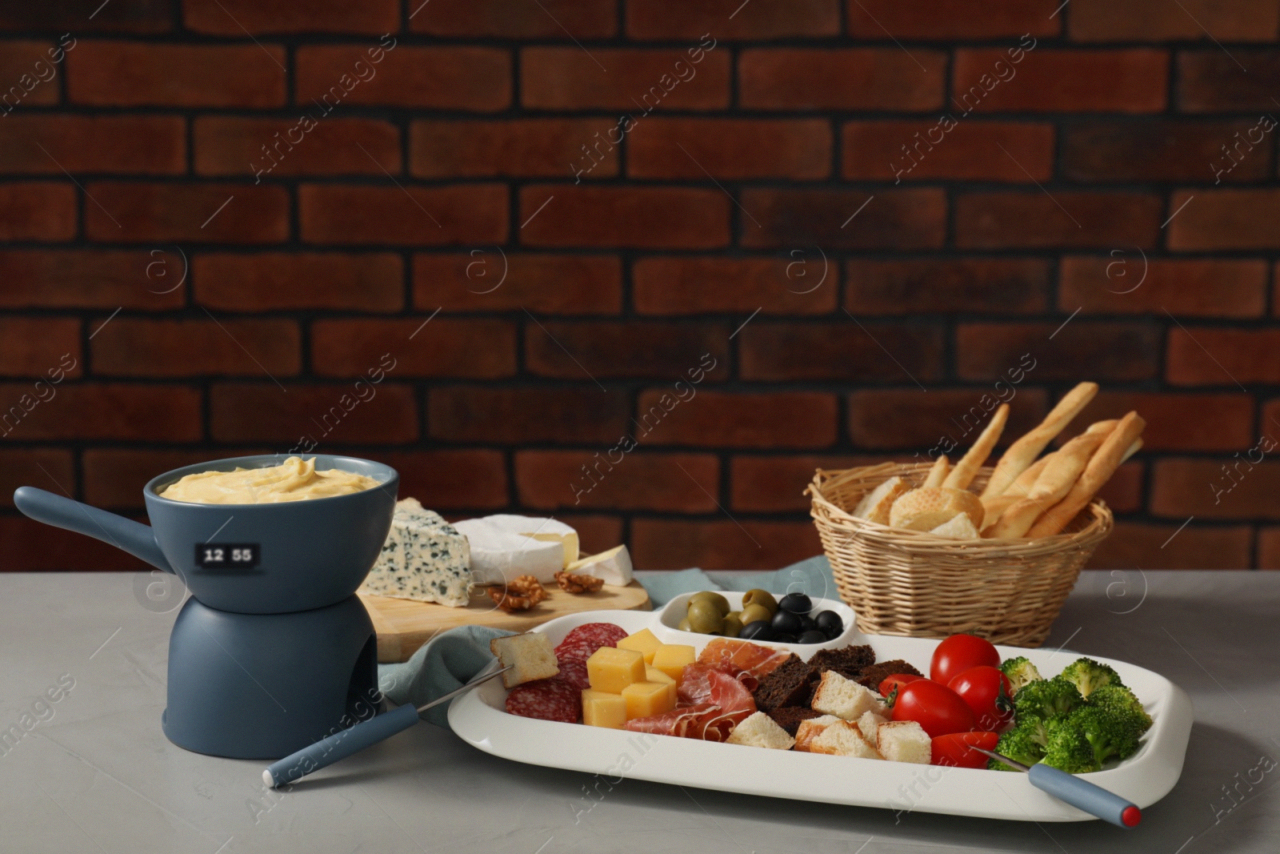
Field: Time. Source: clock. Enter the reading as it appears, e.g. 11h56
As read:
12h55
